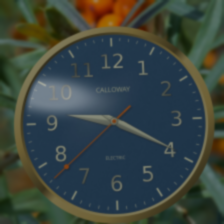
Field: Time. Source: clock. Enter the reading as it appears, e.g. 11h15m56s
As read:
9h19m38s
